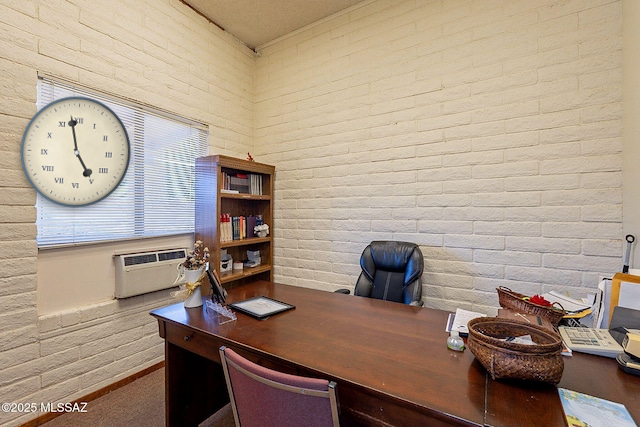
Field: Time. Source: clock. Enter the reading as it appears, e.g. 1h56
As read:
4h58
